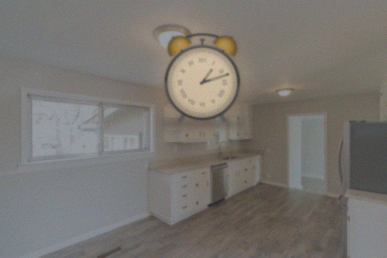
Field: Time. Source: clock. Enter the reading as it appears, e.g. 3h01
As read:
1h12
